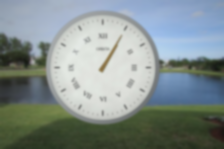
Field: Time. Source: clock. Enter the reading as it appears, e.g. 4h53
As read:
1h05
